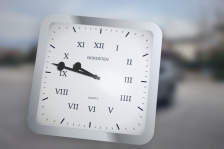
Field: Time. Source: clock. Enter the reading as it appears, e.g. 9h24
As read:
9h47
